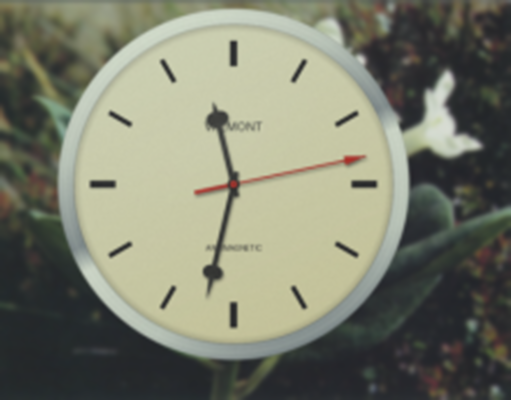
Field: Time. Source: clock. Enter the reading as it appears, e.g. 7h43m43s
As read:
11h32m13s
